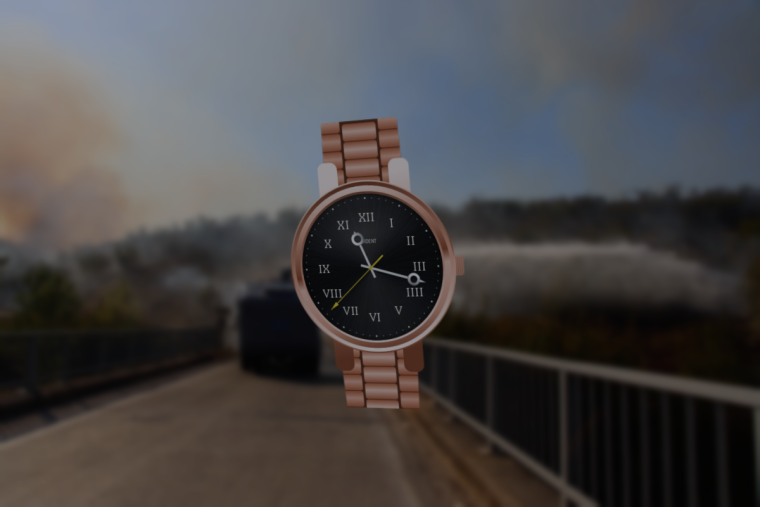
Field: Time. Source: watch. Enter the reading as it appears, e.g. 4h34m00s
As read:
11h17m38s
